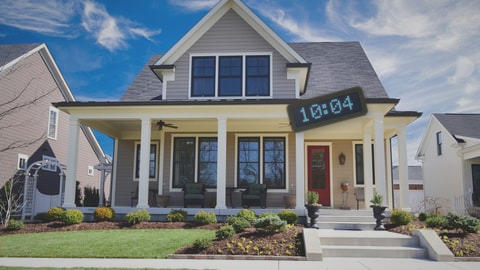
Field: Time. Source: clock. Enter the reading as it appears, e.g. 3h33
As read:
10h04
